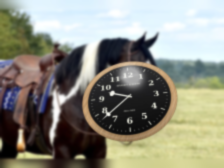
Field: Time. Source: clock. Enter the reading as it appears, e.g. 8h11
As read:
9h38
